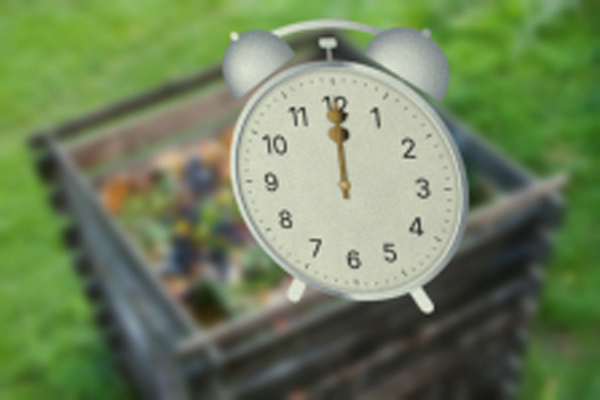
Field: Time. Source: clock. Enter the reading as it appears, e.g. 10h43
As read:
12h00
